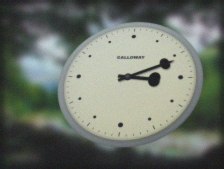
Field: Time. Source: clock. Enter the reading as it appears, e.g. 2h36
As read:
3h11
